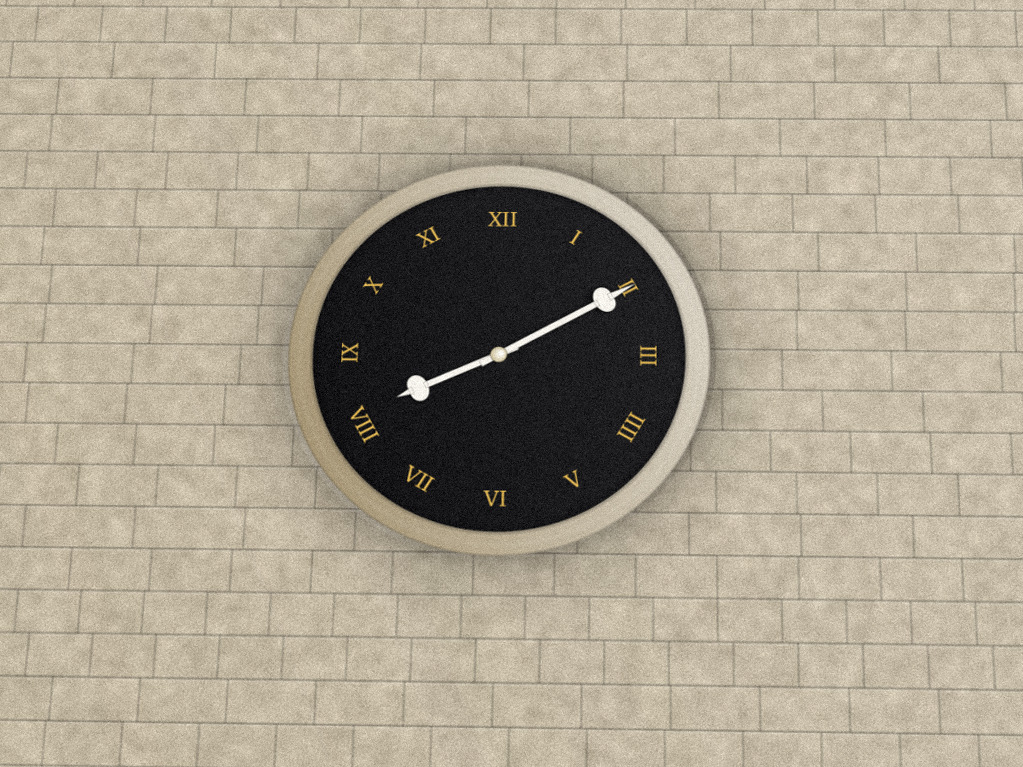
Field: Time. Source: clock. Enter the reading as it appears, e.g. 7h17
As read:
8h10
